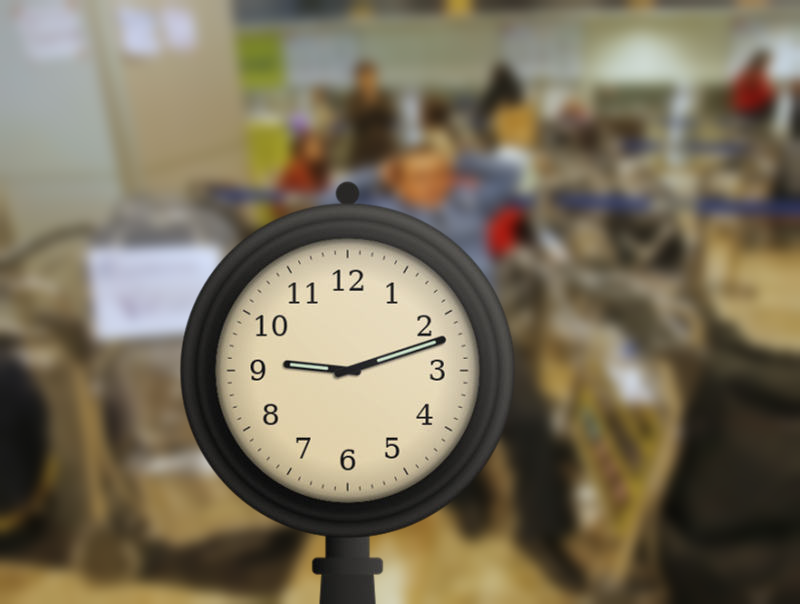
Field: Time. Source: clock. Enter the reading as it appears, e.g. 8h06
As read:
9h12
